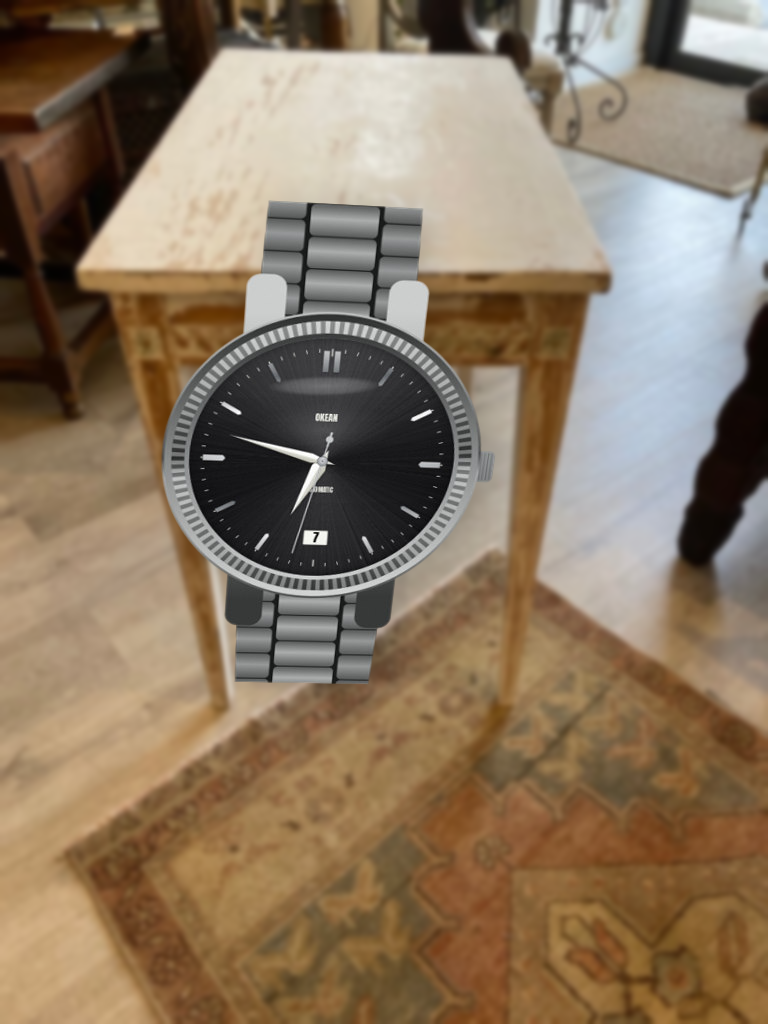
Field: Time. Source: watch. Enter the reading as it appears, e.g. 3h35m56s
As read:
6h47m32s
